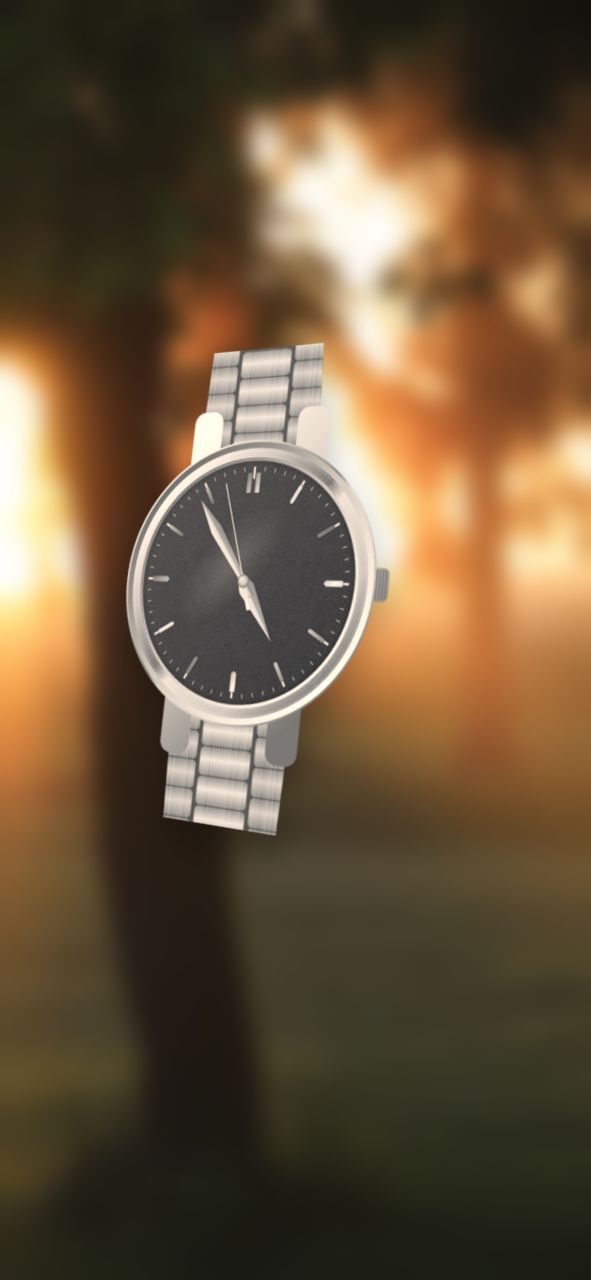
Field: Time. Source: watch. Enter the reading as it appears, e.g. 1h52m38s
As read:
4h53m57s
